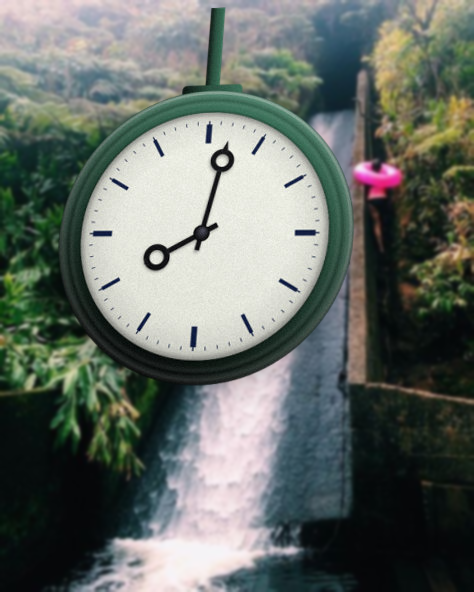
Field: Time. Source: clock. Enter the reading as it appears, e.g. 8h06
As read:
8h02
